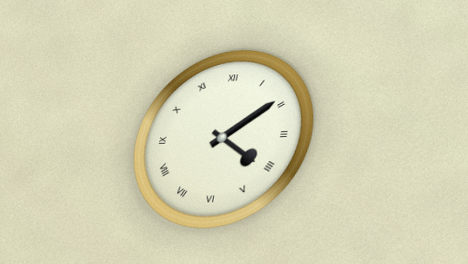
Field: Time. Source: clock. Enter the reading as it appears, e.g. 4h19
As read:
4h09
